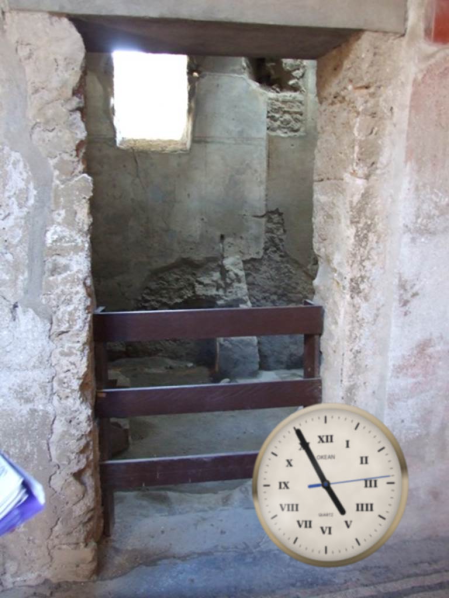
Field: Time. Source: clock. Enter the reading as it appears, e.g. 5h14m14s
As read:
4h55m14s
